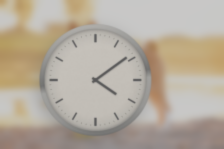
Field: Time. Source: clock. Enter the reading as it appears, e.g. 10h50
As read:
4h09
